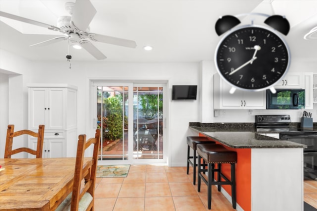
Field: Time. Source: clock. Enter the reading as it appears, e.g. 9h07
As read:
12h39
